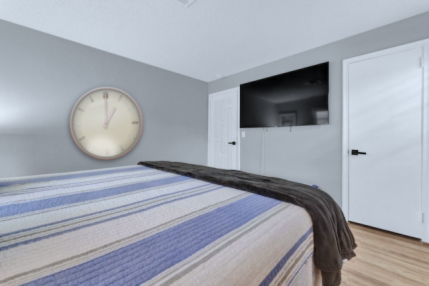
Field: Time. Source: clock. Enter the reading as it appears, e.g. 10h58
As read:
1h00
